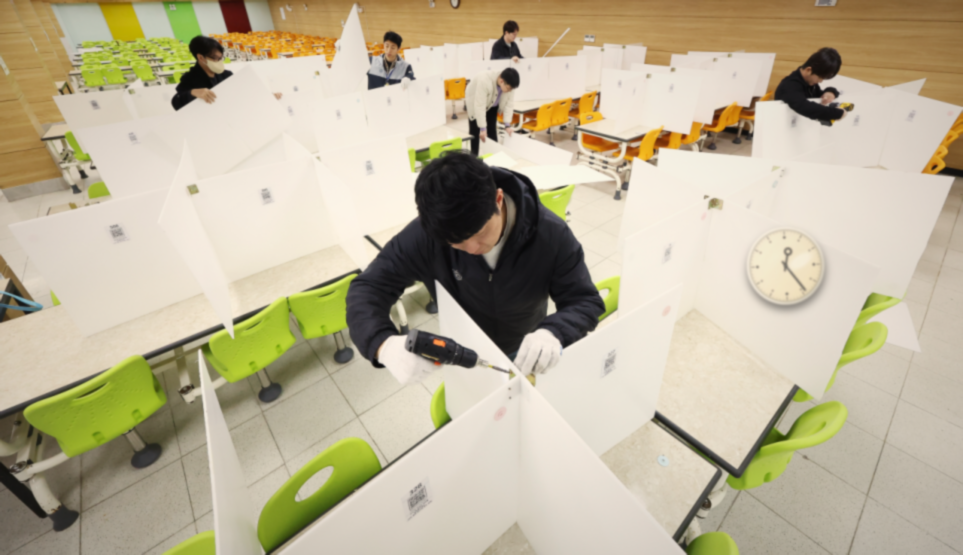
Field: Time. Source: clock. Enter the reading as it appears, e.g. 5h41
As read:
12h24
